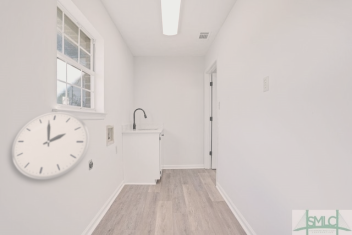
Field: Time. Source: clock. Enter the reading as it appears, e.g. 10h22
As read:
1h58
